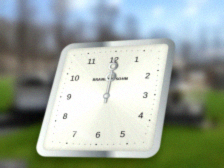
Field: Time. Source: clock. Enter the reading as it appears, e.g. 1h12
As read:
12h00
